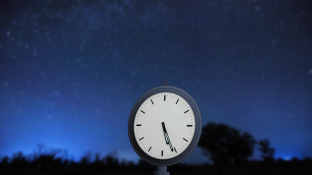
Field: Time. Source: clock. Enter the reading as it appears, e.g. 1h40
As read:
5h26
